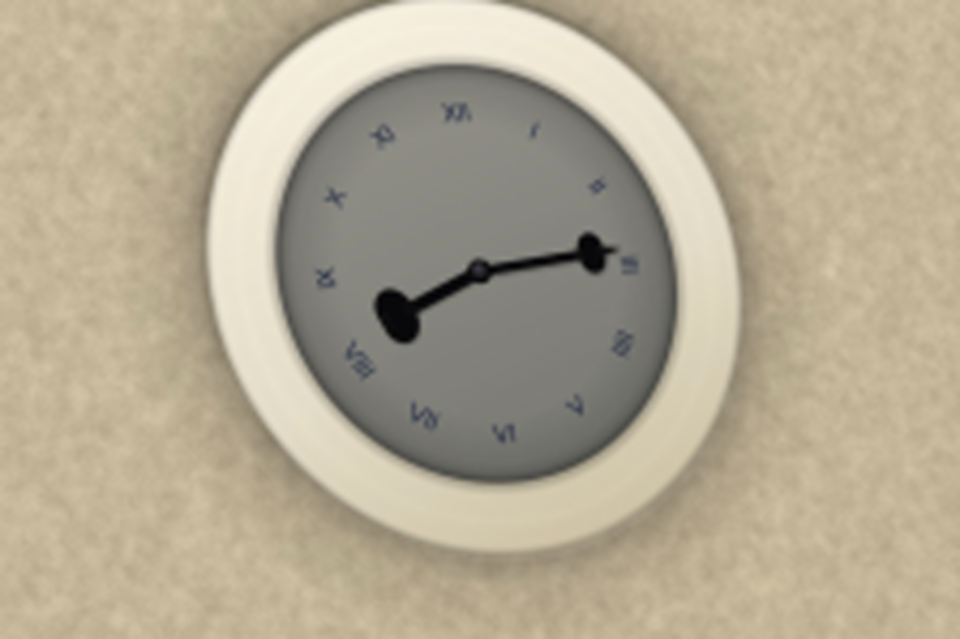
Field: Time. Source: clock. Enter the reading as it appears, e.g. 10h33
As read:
8h14
